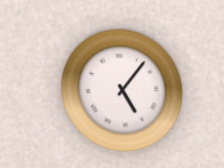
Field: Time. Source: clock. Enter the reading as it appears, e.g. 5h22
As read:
5h07
